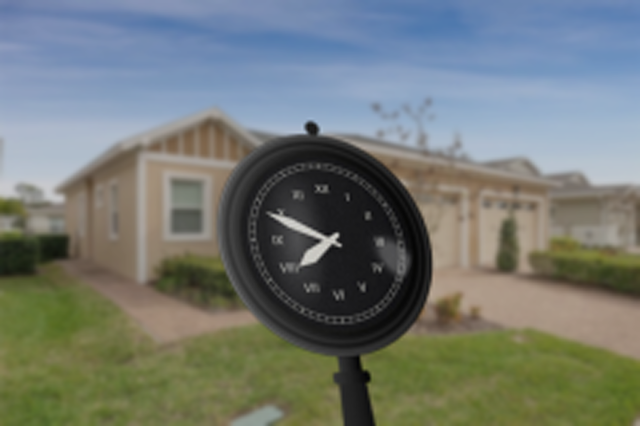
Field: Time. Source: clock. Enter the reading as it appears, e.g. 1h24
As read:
7h49
